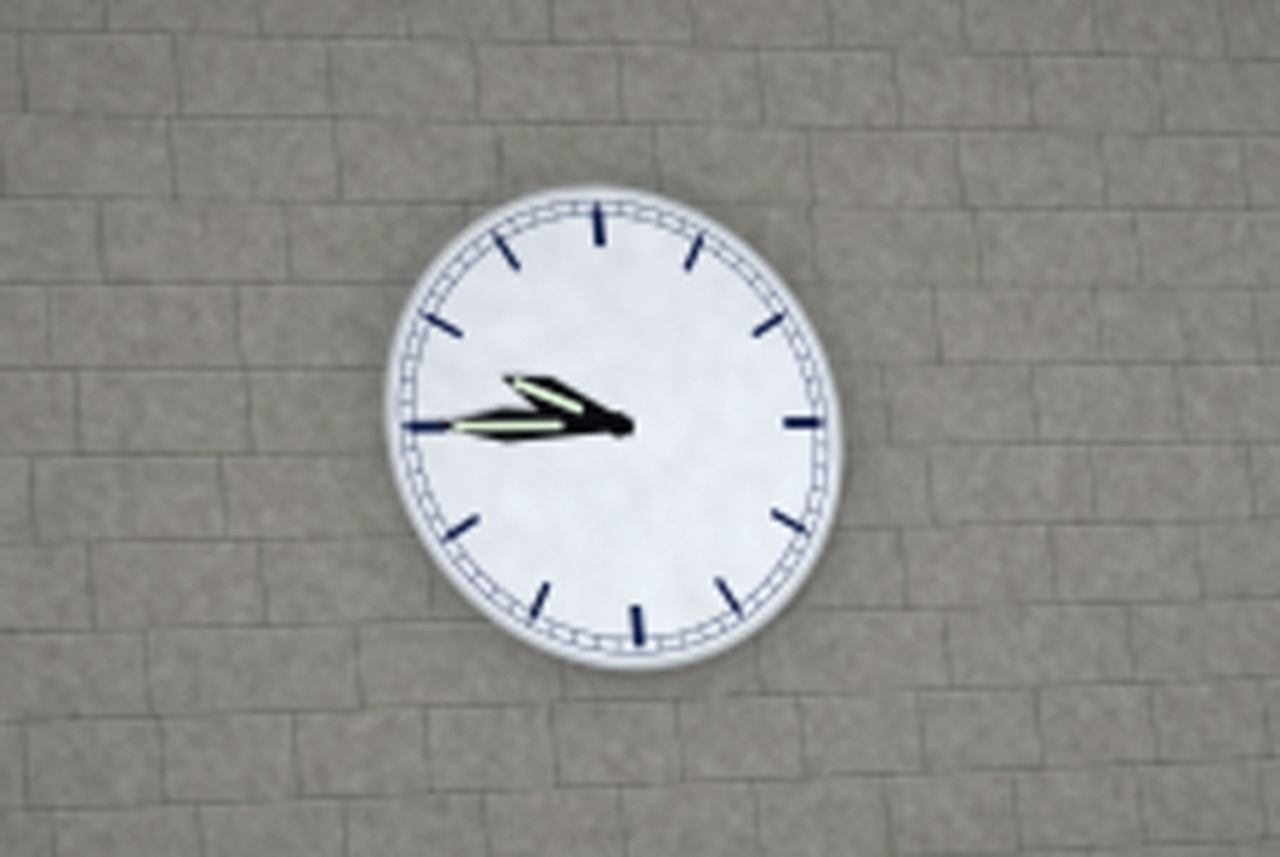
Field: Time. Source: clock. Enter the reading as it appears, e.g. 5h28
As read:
9h45
